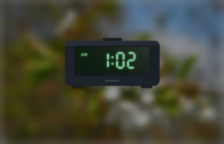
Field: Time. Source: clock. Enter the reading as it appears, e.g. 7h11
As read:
1h02
